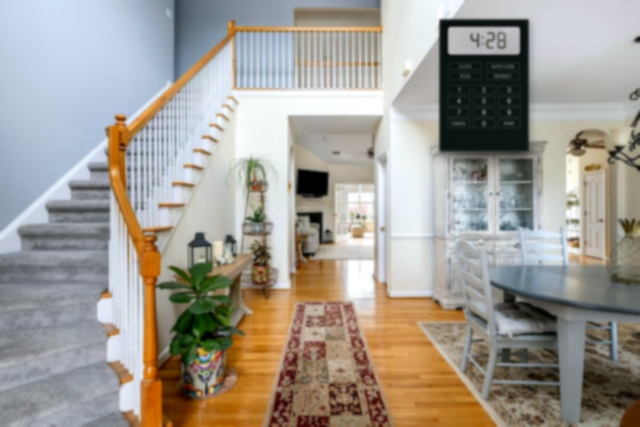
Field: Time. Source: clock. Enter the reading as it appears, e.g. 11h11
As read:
4h28
